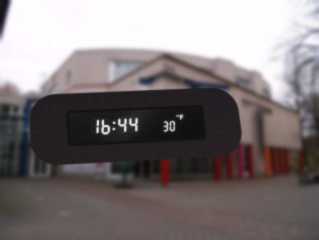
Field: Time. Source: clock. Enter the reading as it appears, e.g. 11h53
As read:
16h44
